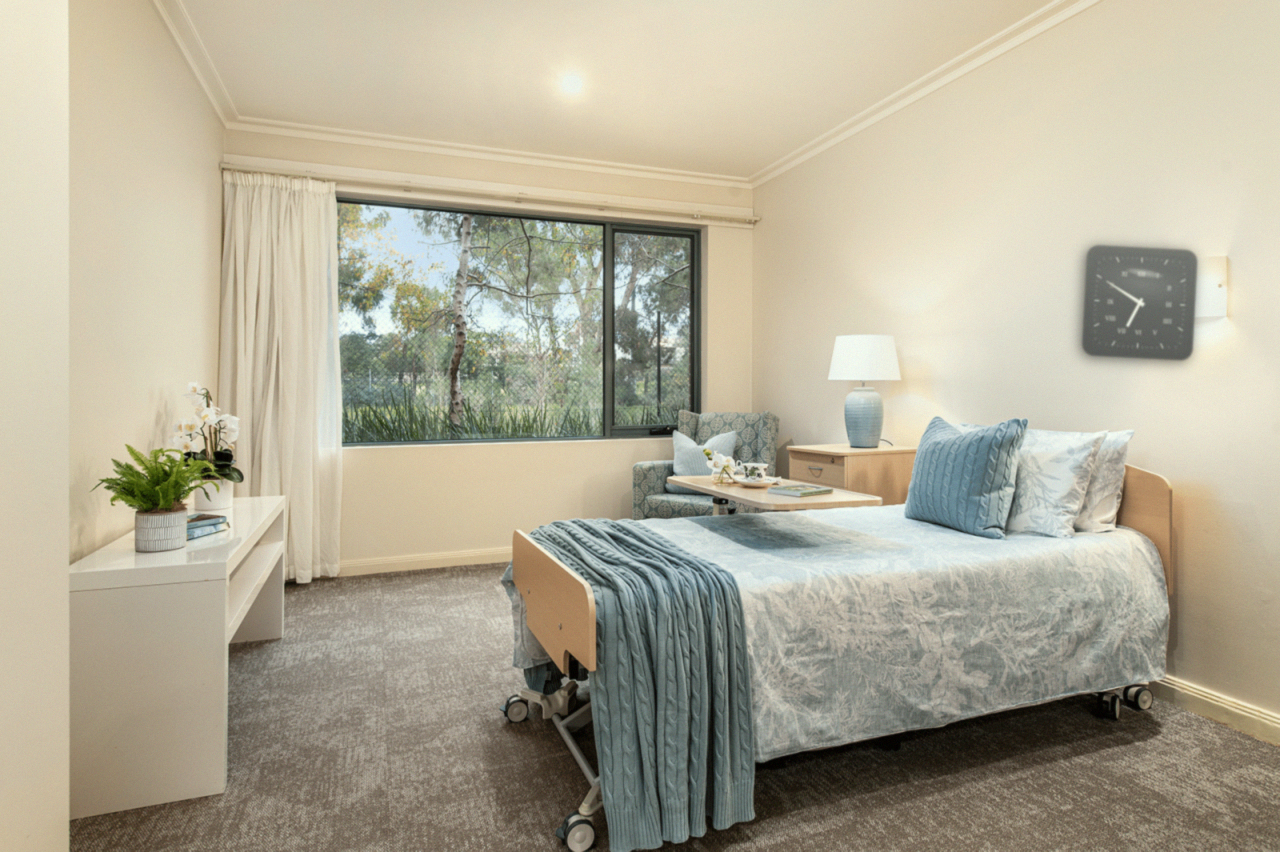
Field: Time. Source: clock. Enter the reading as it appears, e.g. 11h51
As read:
6h50
